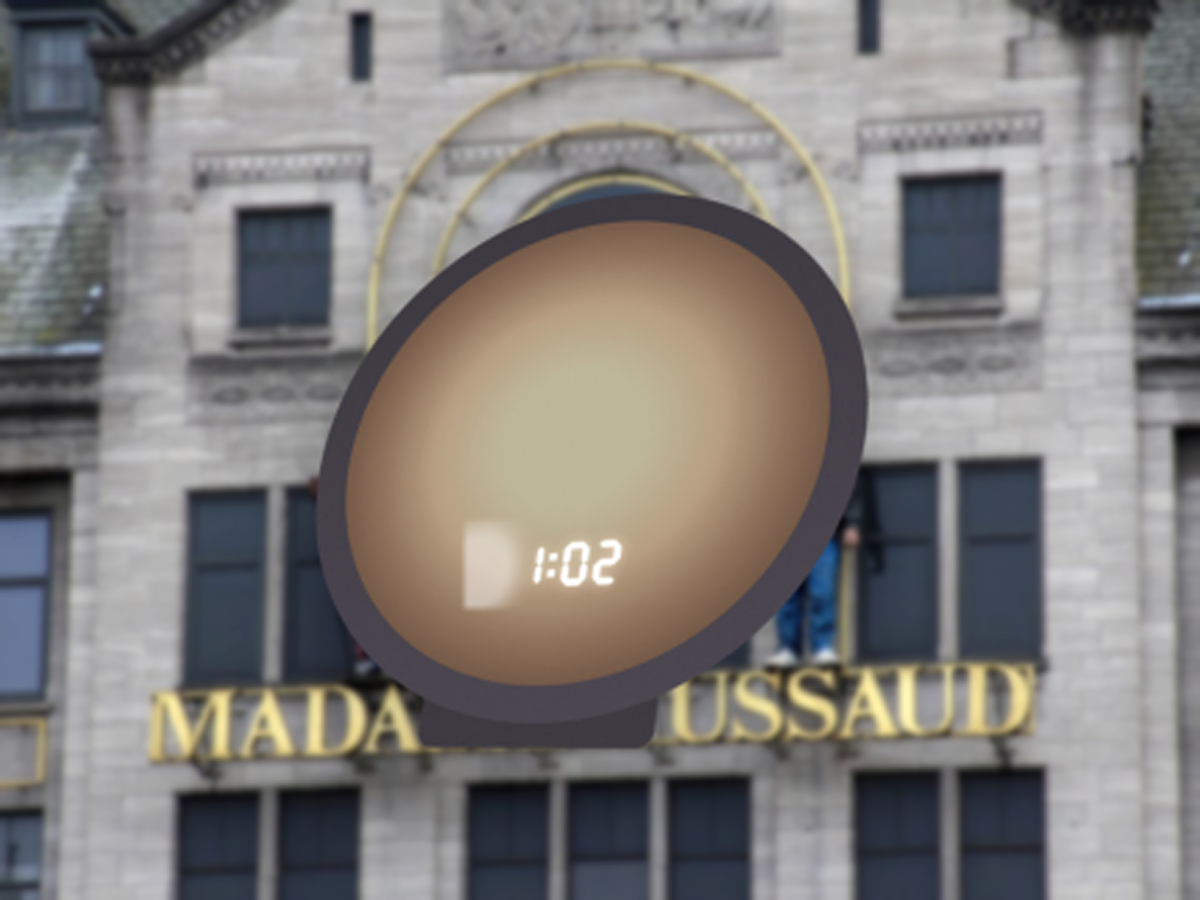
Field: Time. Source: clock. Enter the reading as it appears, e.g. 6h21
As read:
1h02
